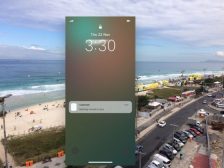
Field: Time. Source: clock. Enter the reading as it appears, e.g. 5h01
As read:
3h30
